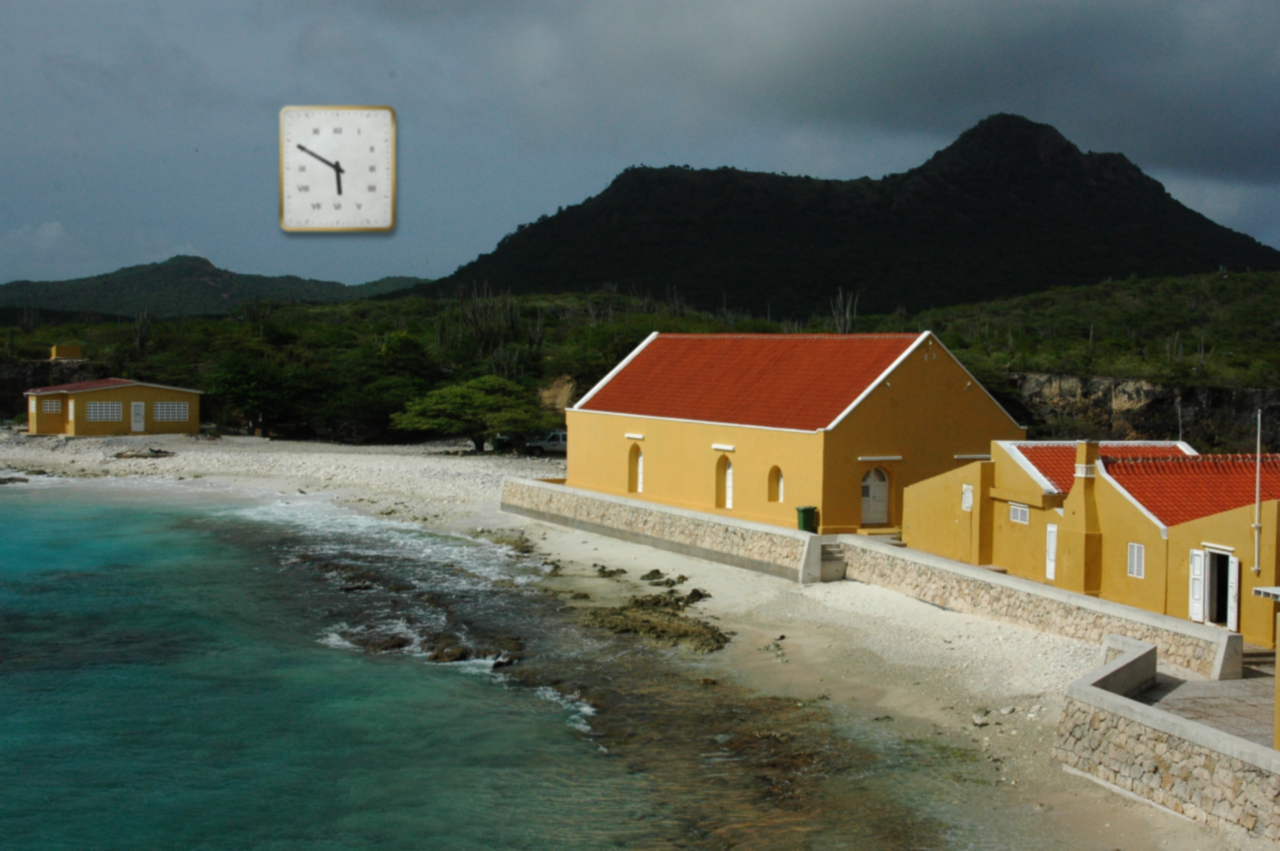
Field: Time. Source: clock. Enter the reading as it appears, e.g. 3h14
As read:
5h50
